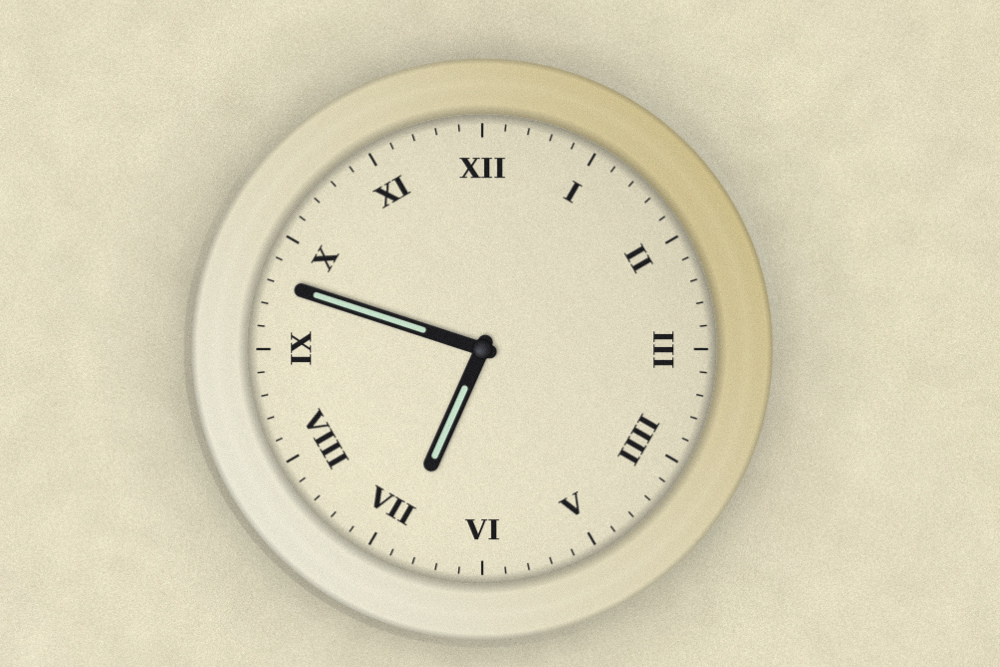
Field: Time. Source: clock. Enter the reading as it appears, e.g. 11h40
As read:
6h48
